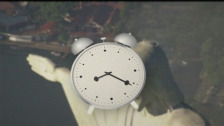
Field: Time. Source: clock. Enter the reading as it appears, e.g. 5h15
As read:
8h21
